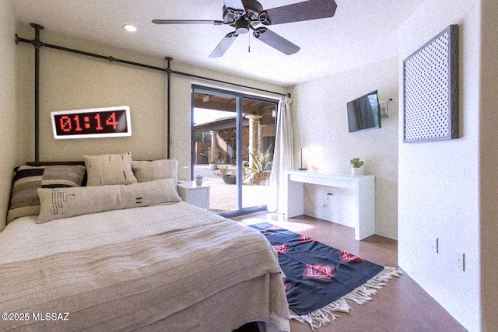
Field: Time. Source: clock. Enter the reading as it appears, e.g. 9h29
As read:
1h14
